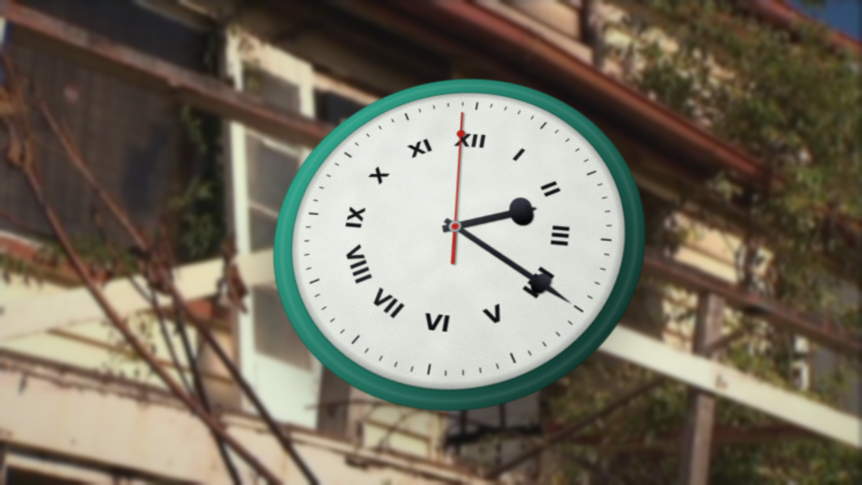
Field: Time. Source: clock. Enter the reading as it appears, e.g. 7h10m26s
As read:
2h19m59s
